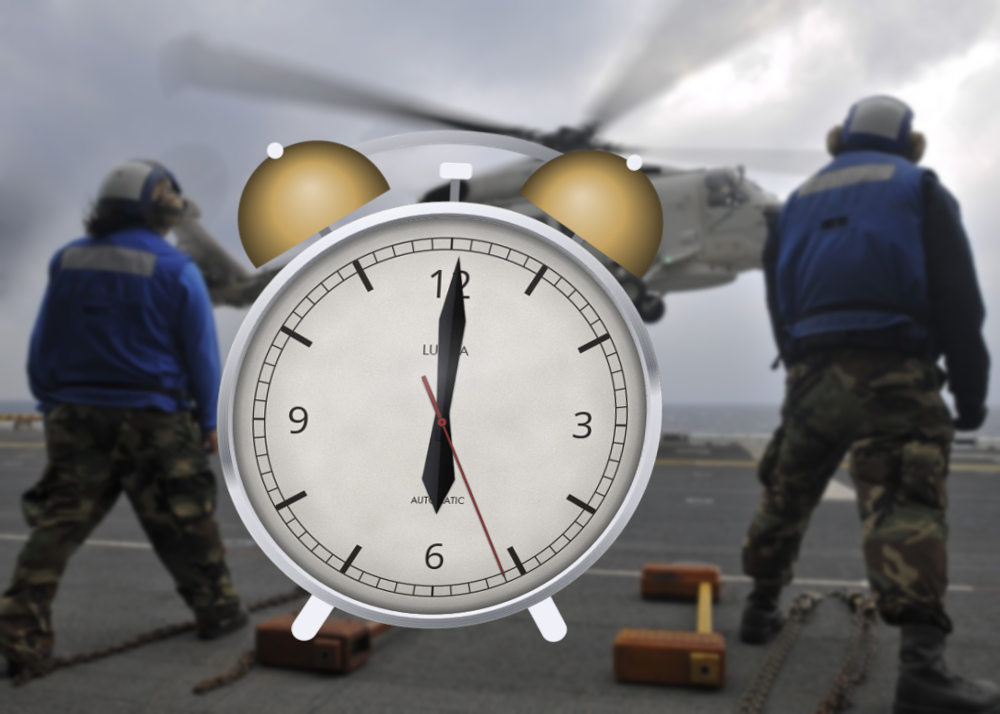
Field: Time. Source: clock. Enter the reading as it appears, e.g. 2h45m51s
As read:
6h00m26s
